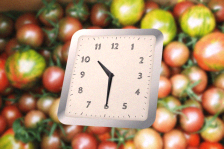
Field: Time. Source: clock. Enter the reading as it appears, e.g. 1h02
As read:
10h30
